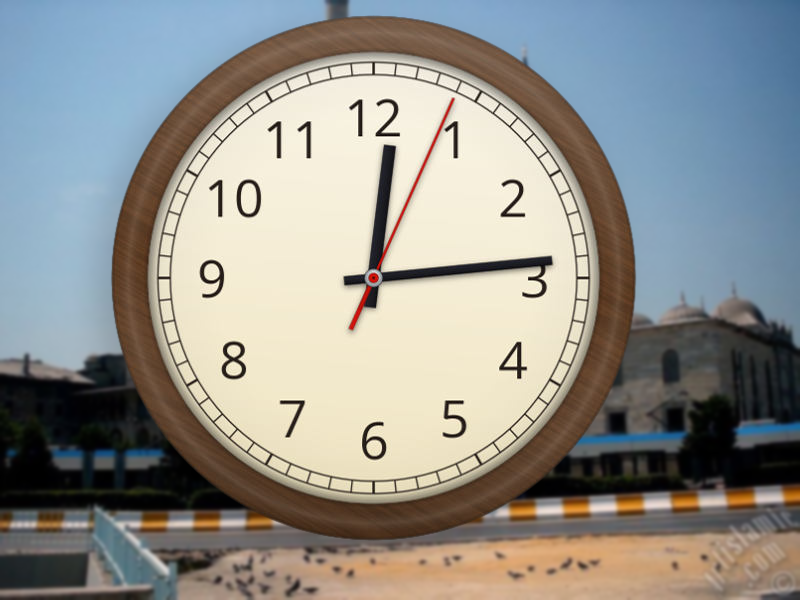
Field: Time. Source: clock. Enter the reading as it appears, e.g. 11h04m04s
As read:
12h14m04s
